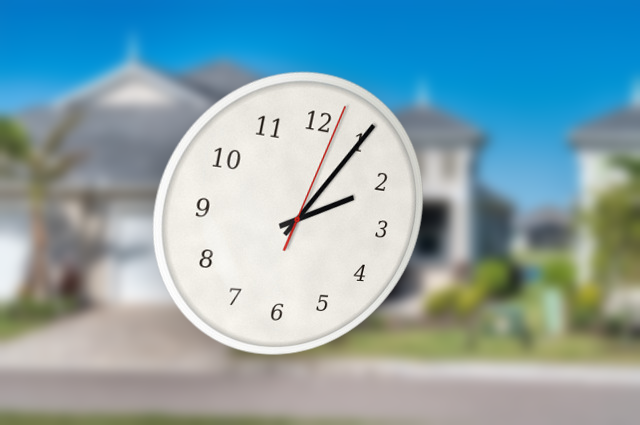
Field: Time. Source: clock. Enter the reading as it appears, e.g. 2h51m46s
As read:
2h05m02s
